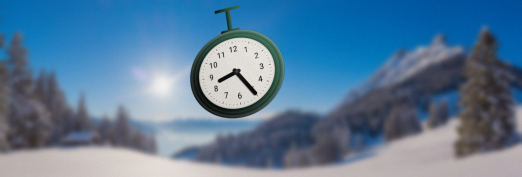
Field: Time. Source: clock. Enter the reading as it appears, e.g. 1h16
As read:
8h25
